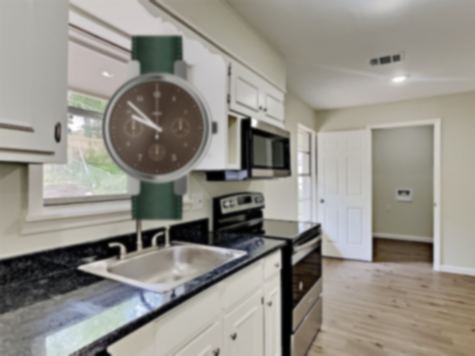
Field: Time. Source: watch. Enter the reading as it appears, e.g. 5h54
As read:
9h52
